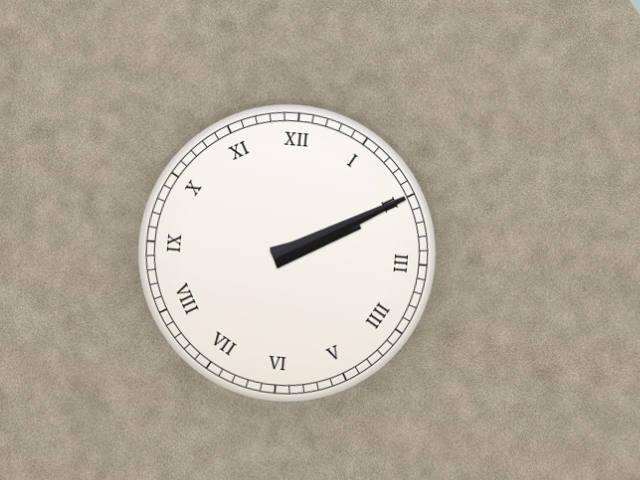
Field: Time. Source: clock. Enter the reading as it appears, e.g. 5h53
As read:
2h10
